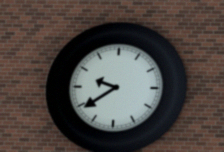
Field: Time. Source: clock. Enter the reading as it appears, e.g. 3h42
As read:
9h39
